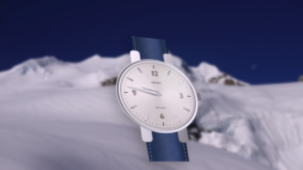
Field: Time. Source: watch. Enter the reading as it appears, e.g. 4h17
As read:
9h47
